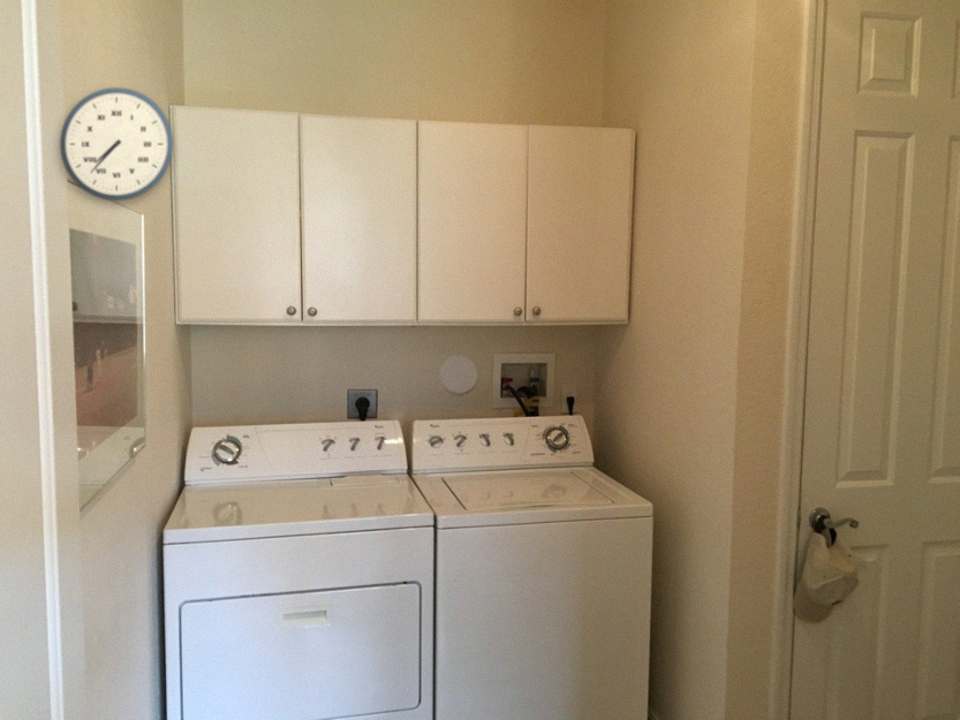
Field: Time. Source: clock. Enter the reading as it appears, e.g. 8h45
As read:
7h37
